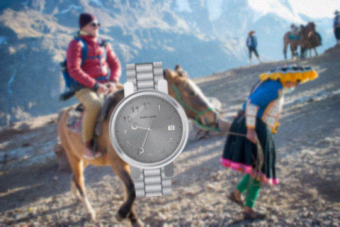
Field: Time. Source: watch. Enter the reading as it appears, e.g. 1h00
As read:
9h34
